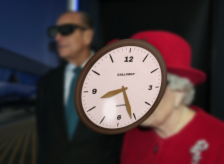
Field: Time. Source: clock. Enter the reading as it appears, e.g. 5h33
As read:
8h26
